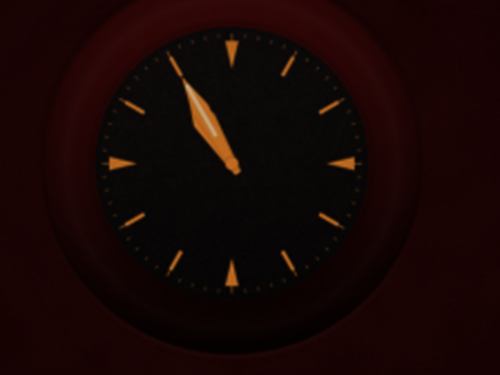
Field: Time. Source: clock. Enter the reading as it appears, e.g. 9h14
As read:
10h55
